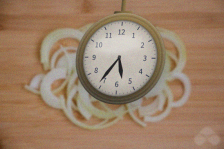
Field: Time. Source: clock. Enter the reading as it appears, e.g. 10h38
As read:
5h36
